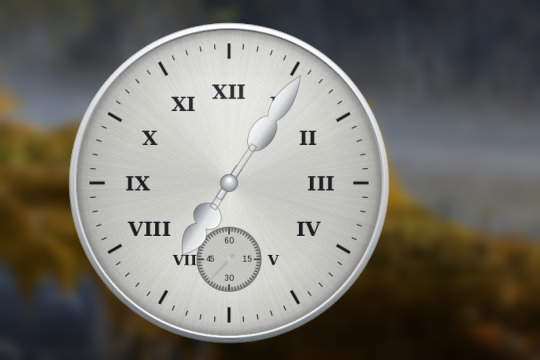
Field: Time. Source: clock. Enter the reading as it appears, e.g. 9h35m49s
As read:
7h05m37s
